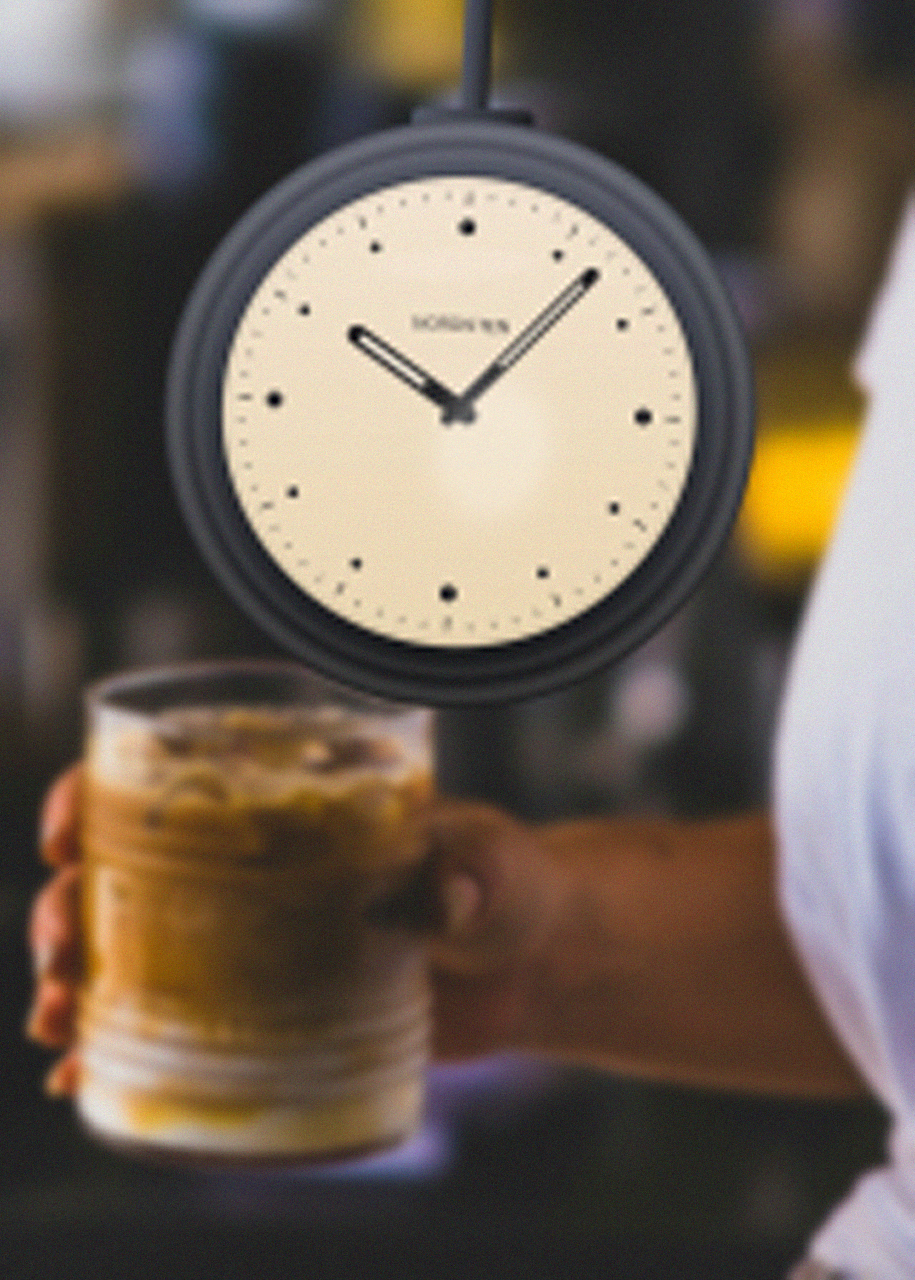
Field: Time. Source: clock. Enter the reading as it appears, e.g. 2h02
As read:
10h07
